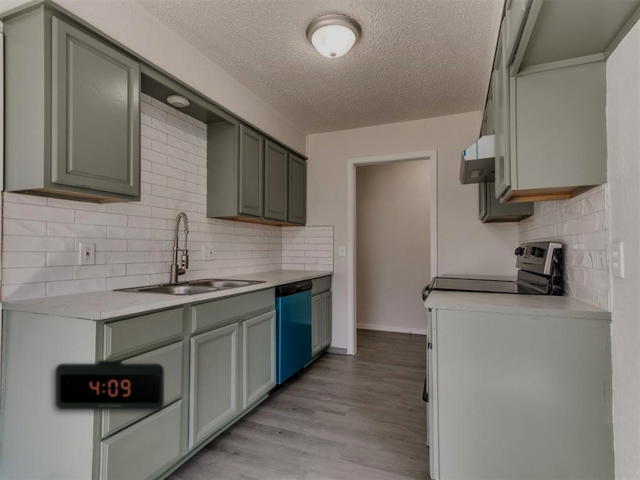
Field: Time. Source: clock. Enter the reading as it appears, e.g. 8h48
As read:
4h09
